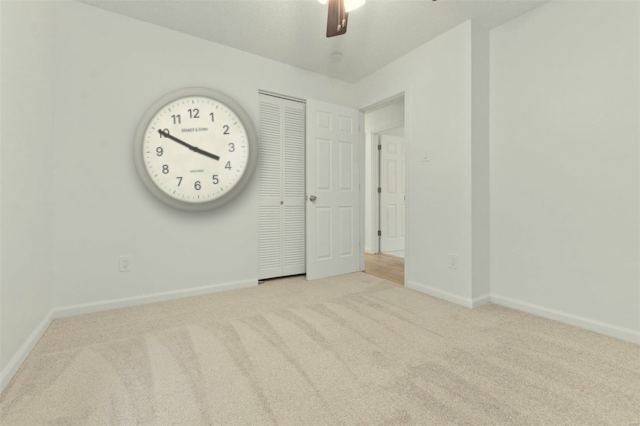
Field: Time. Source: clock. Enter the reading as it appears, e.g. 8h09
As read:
3h50
